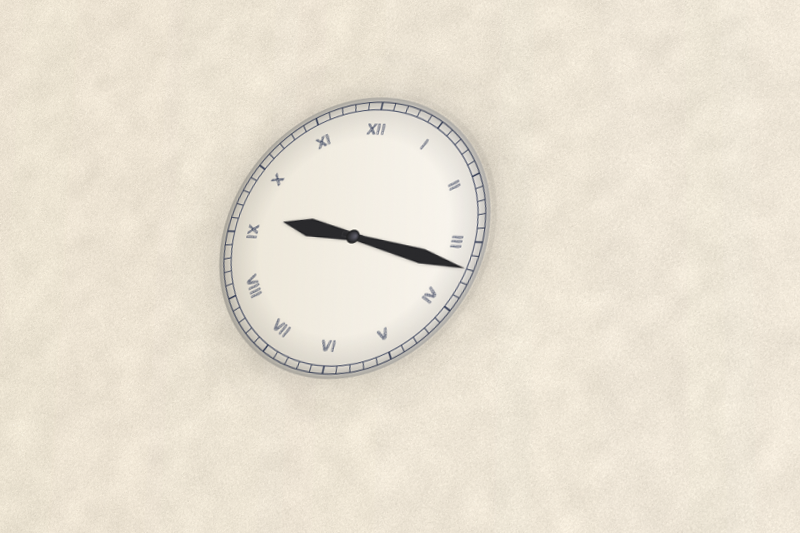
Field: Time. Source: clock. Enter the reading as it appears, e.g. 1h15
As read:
9h17
